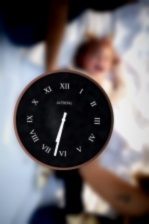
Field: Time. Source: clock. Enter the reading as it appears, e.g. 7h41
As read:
6h32
